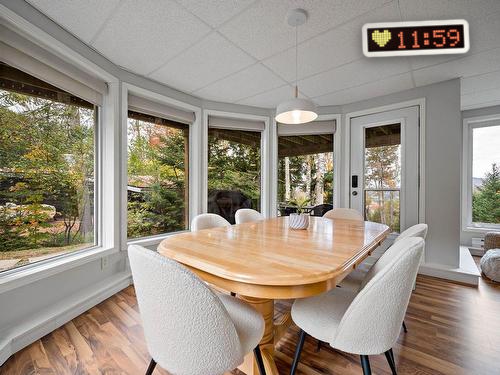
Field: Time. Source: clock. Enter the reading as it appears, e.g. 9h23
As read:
11h59
